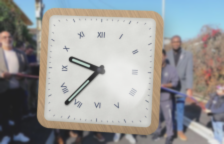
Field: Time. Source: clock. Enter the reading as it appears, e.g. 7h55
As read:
9h37
